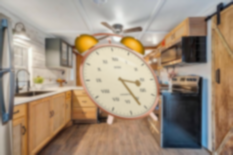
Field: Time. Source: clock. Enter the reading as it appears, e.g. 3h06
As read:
3h26
